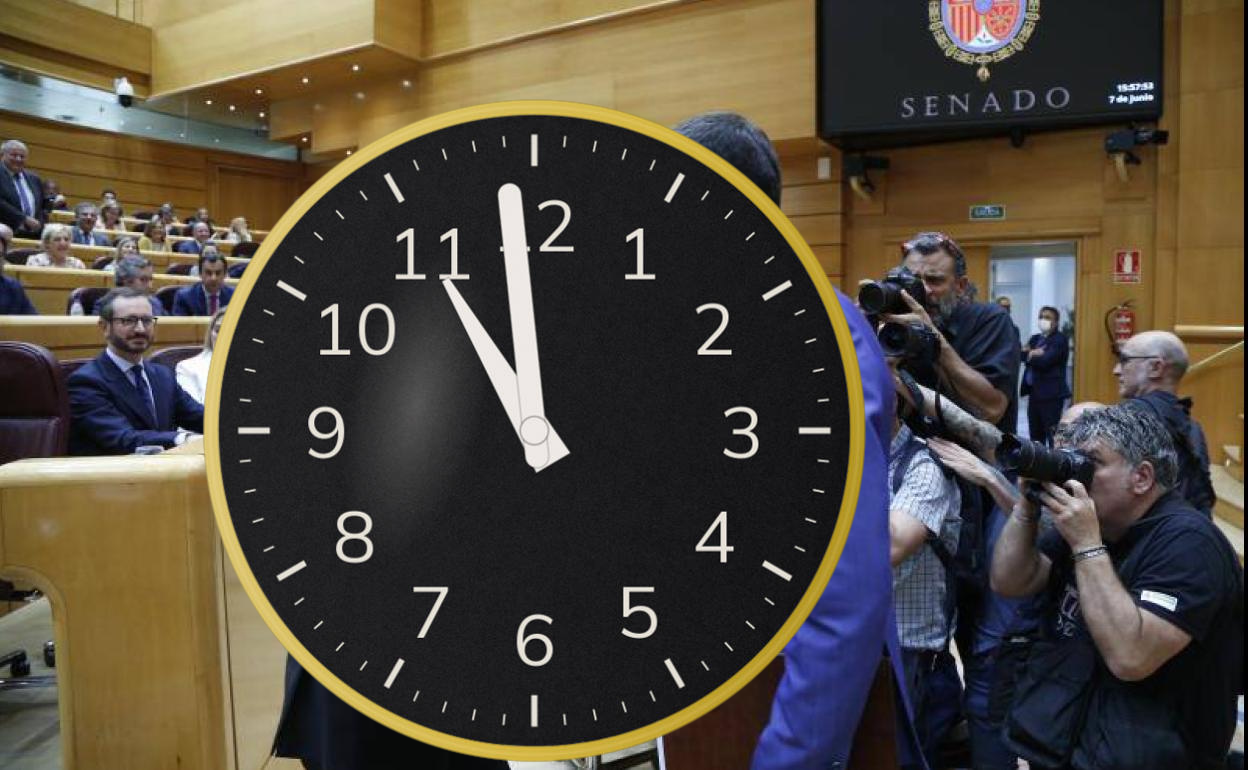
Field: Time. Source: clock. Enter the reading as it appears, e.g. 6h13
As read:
10h59
